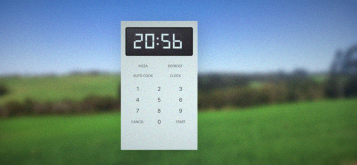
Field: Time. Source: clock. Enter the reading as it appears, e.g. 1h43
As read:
20h56
